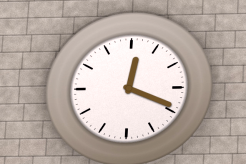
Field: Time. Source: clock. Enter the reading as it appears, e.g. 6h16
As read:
12h19
